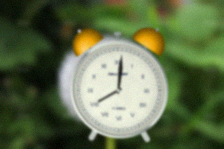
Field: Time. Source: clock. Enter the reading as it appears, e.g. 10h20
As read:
8h01
